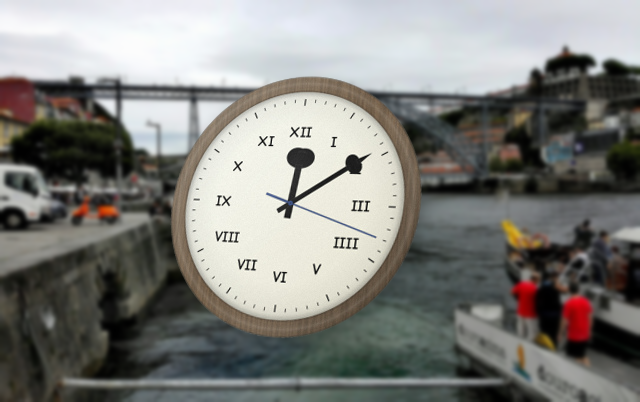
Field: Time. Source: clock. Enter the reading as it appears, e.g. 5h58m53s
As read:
12h09m18s
